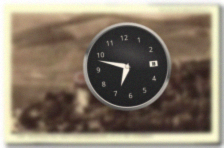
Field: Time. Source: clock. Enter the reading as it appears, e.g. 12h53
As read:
6h48
